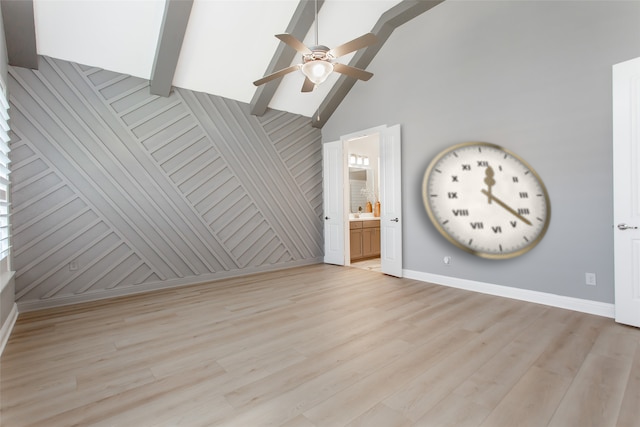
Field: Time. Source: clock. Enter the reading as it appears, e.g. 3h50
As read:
12h22
